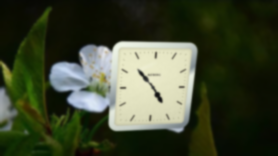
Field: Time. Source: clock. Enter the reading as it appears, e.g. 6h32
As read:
4h53
